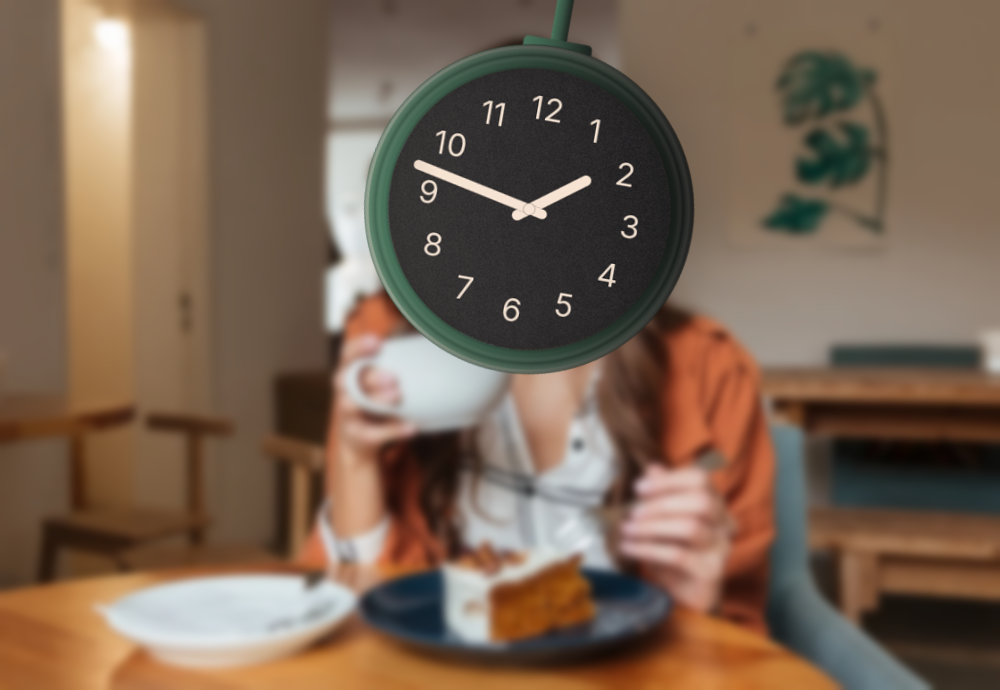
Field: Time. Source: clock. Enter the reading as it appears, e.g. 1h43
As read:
1h47
